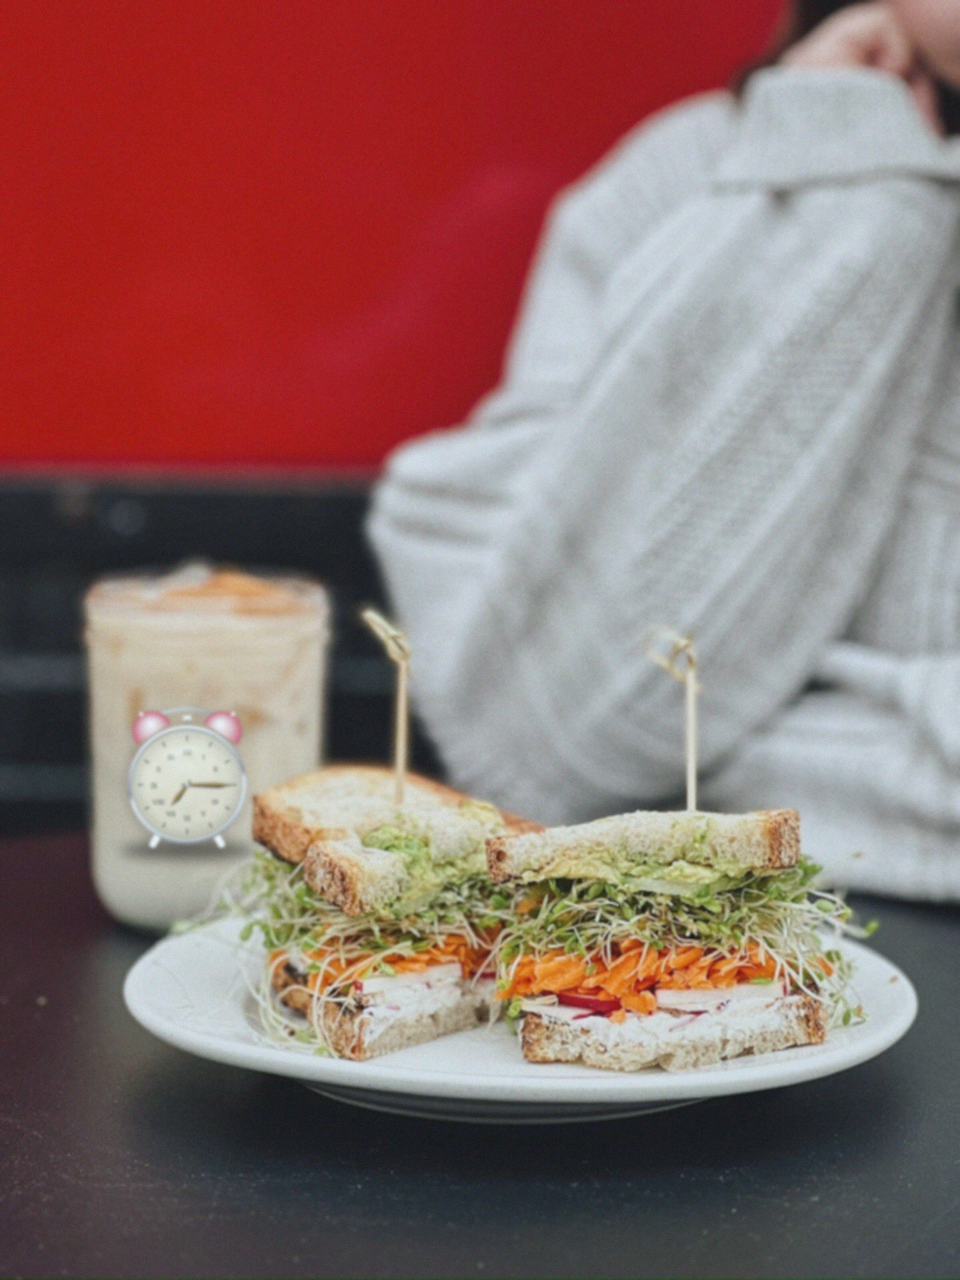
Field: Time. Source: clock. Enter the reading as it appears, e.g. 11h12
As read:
7h15
